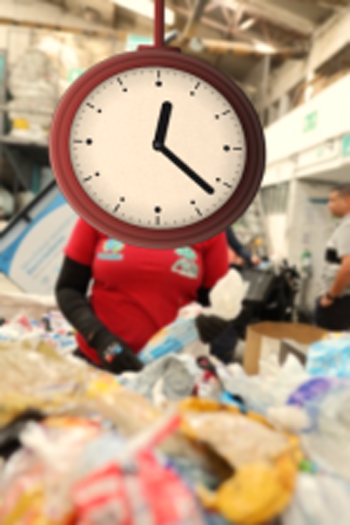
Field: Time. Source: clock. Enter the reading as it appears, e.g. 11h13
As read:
12h22
